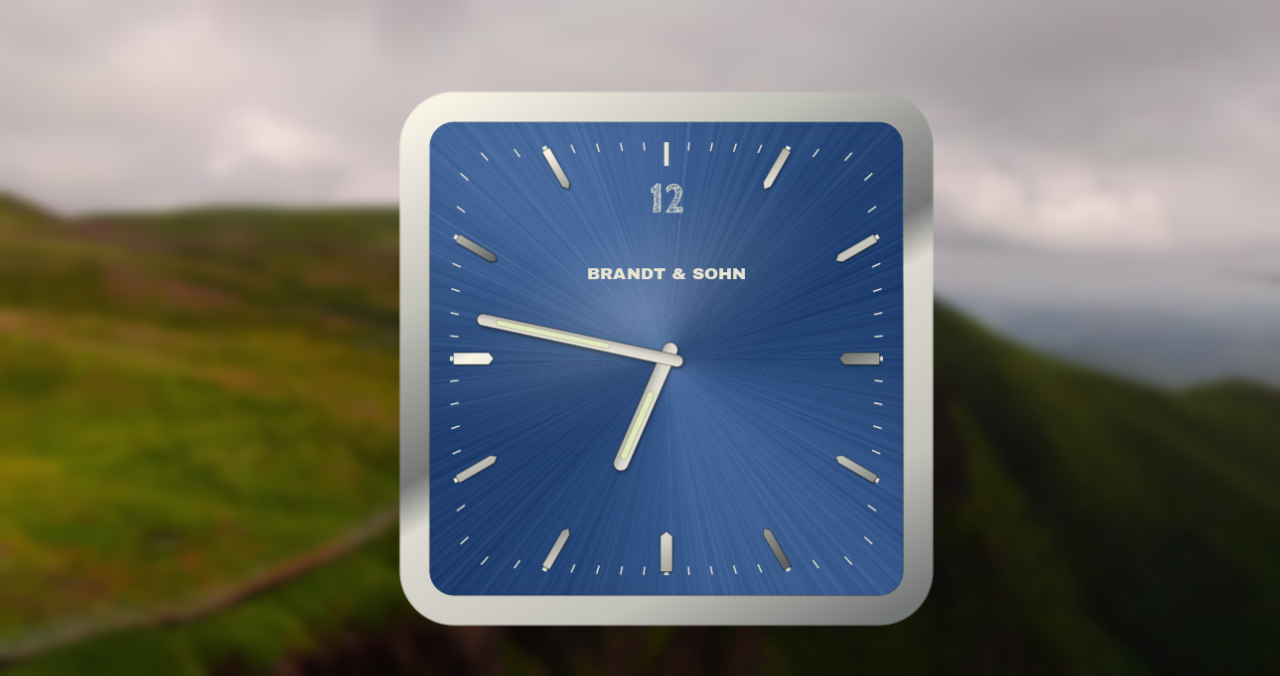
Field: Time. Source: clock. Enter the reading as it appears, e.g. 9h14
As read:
6h47
